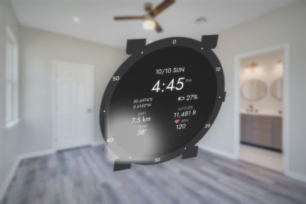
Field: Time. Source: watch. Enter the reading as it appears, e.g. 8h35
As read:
4h45
